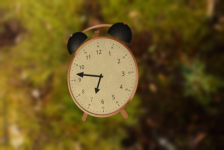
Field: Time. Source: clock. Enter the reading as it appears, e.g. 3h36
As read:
6h47
